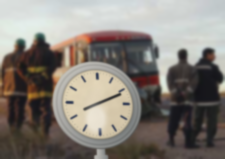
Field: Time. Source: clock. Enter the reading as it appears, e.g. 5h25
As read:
8h11
